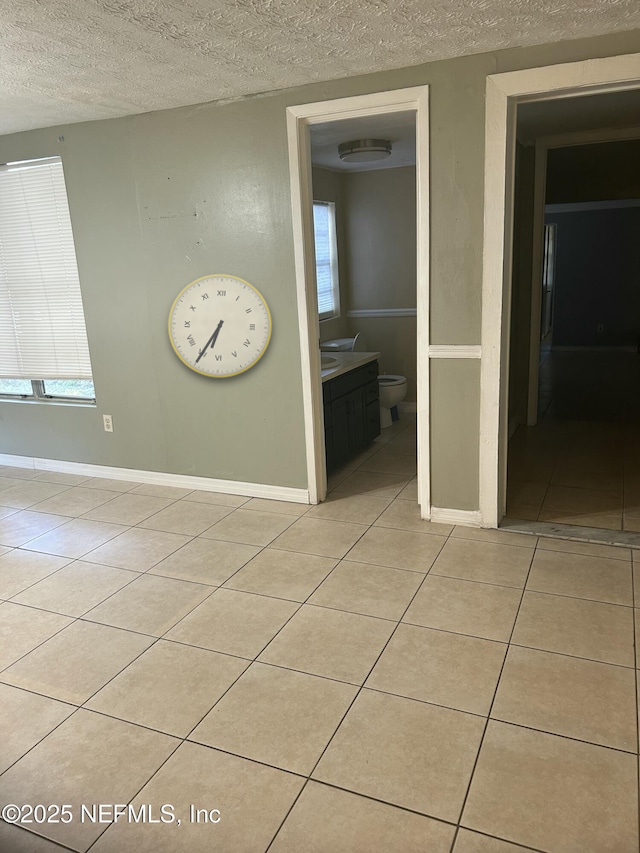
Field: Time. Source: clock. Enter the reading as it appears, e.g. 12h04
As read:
6h35
